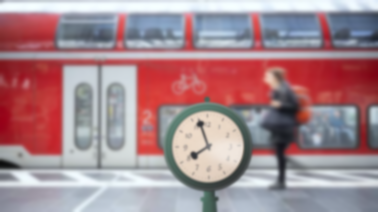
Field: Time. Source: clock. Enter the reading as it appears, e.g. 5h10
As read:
7h57
